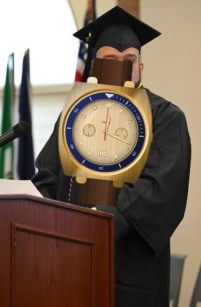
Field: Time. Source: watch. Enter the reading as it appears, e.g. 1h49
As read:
12h18
